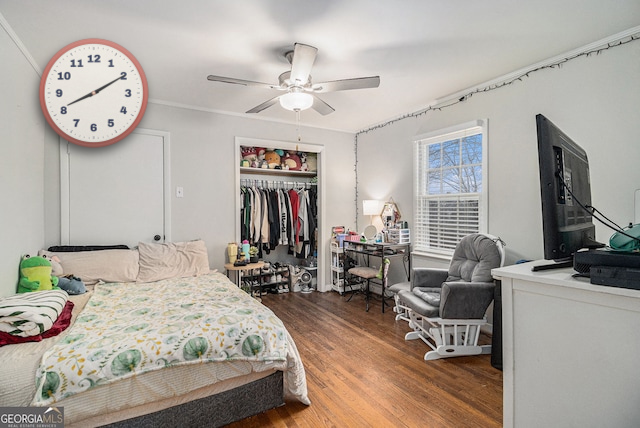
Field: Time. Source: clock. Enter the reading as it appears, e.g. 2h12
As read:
8h10
